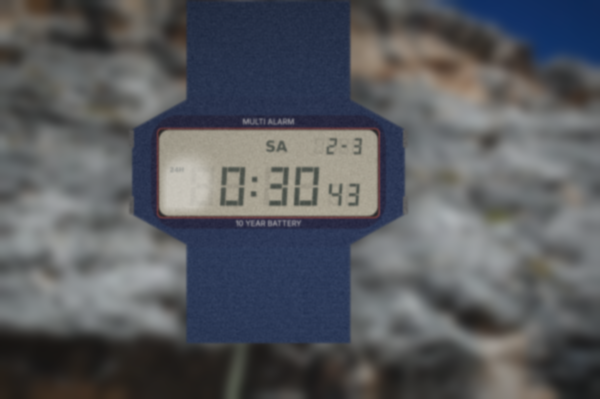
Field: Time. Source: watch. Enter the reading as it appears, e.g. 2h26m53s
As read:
0h30m43s
